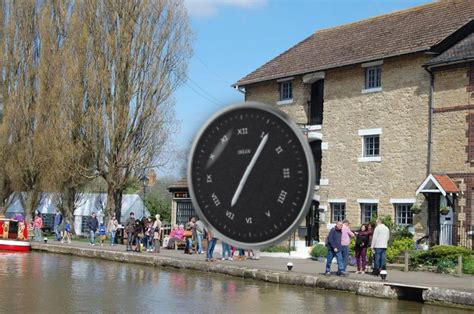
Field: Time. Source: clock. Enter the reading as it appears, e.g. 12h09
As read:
7h06
